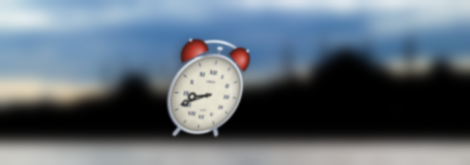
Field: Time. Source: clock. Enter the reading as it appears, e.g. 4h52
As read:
8h41
